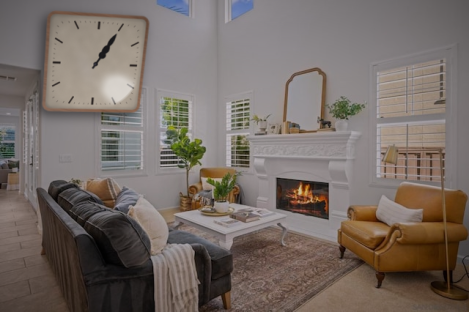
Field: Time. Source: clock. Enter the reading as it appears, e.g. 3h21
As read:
1h05
